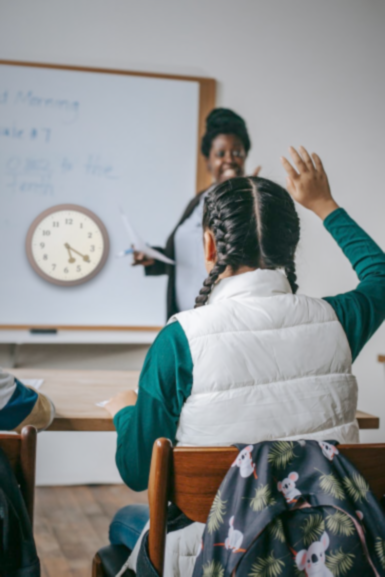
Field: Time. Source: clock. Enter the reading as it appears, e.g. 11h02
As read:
5h20
